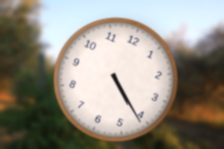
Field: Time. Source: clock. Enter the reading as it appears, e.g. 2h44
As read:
4h21
